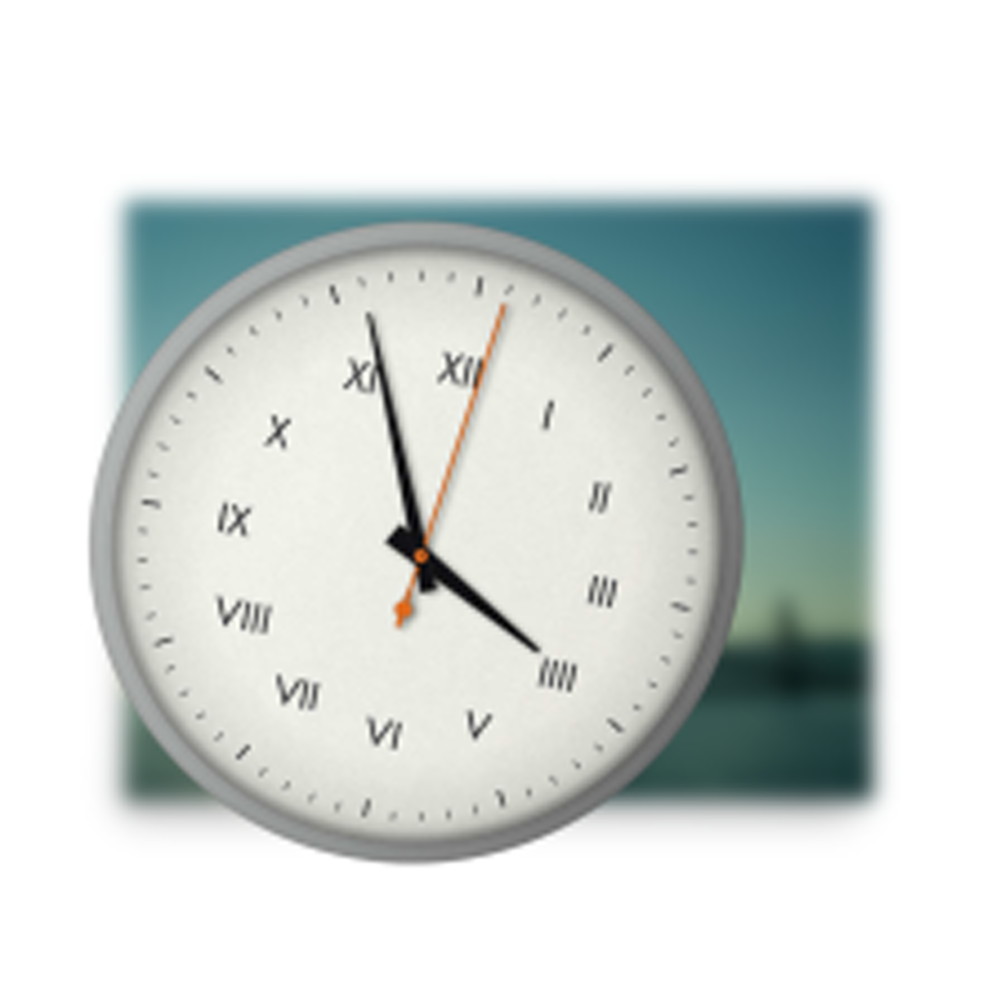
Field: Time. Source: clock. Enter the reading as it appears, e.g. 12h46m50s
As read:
3h56m01s
